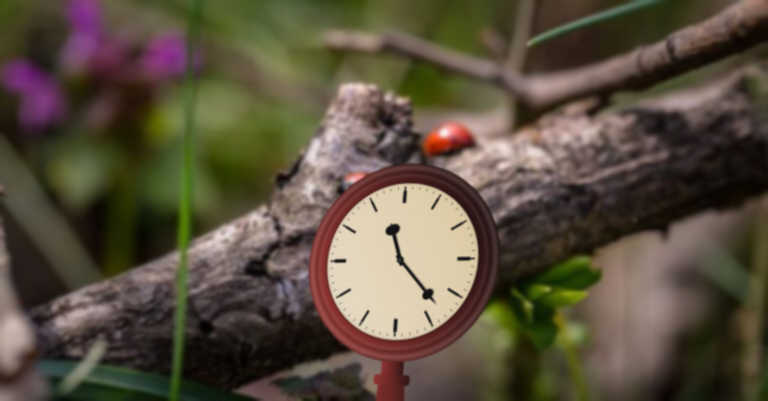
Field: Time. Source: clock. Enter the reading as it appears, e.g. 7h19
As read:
11h23
